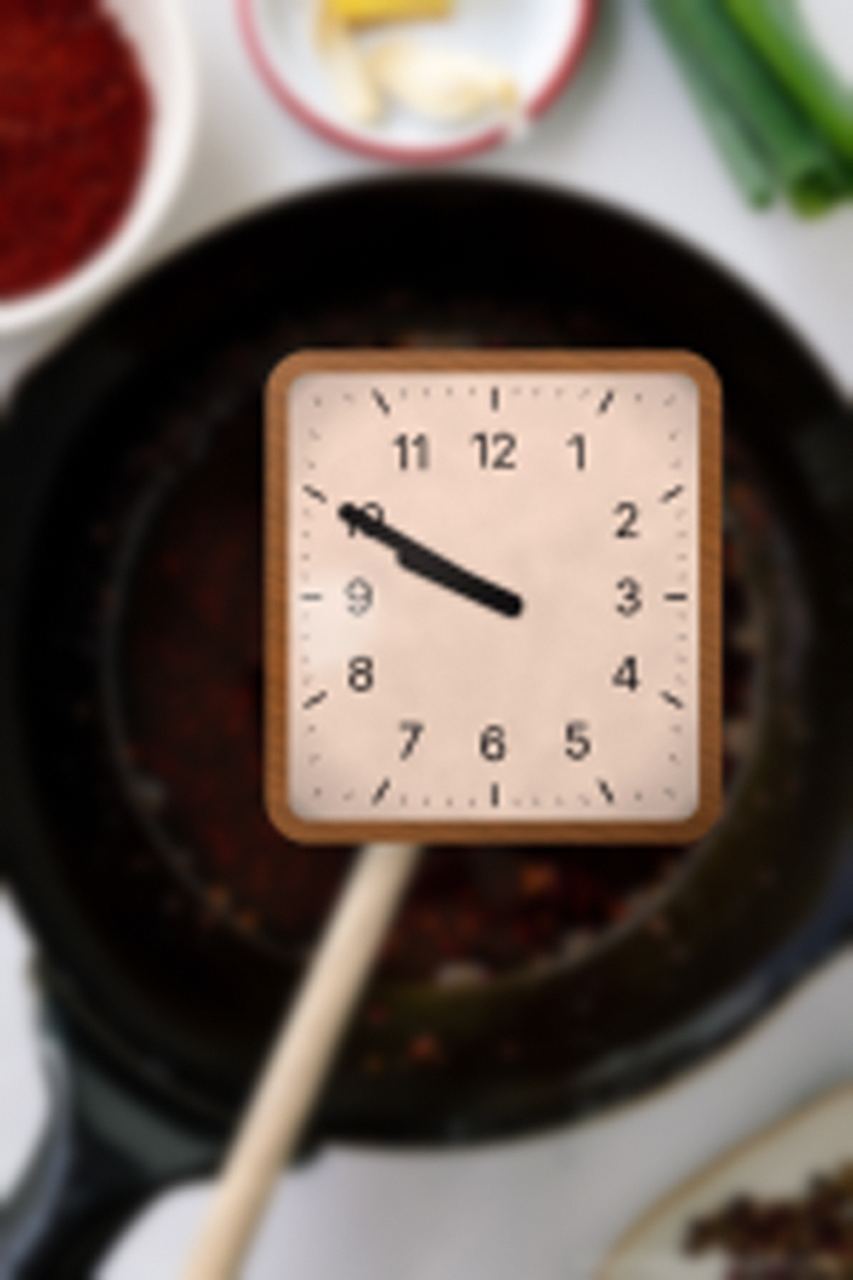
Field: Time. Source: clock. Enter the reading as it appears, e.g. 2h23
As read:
9h50
